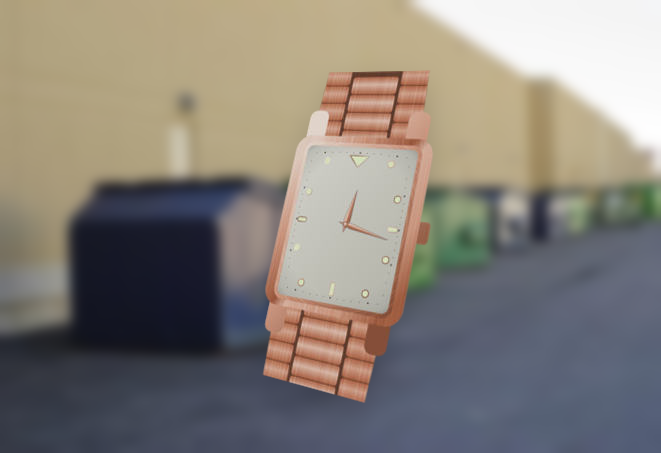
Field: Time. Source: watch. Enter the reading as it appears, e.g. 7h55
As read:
12h17
